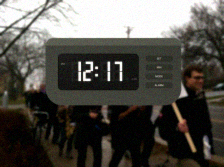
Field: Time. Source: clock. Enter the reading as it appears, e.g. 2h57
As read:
12h17
